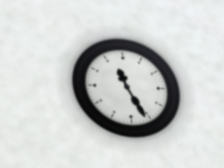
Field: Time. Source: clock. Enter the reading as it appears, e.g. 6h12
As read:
11h26
